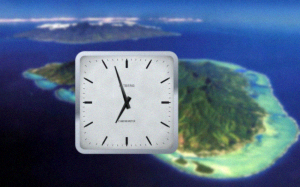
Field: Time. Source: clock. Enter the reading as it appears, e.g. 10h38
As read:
6h57
